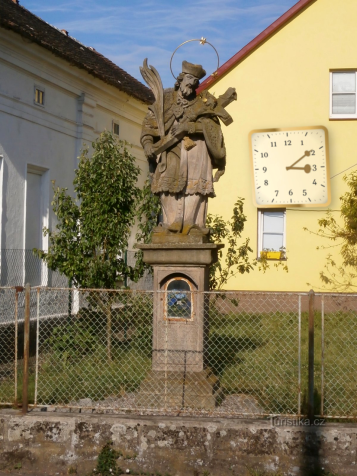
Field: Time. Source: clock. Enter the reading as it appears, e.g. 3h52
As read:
3h09
